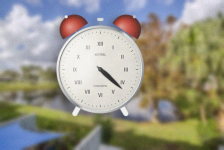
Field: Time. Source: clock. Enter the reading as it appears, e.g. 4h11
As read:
4h22
